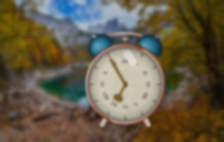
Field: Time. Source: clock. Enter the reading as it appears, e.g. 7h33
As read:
6h55
